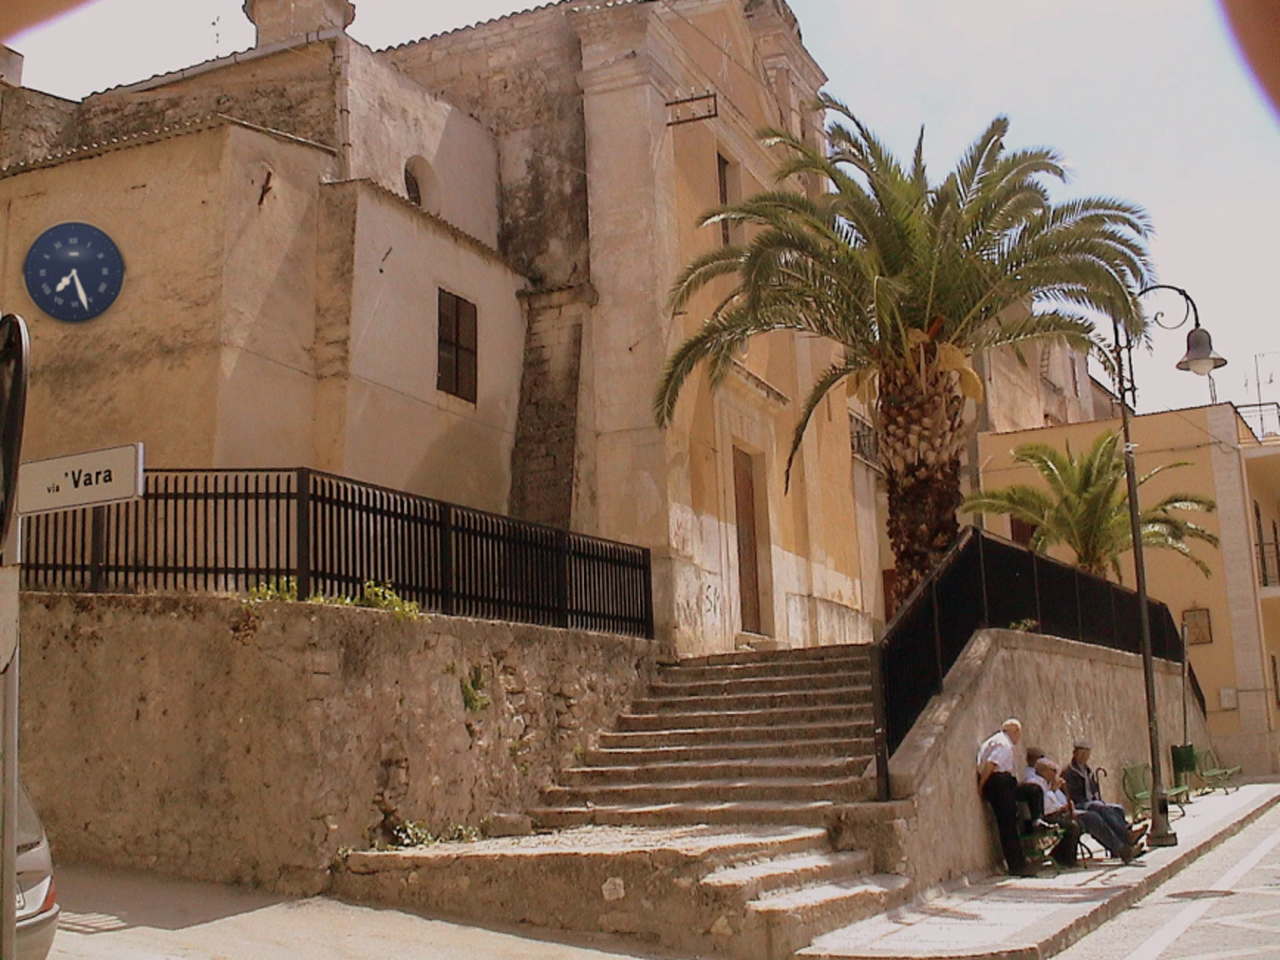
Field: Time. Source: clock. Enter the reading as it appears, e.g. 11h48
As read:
7h27
